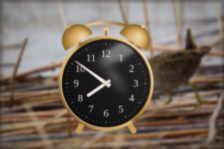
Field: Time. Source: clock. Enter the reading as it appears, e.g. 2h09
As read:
7h51
